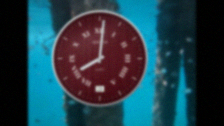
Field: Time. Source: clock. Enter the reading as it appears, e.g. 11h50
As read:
8h01
